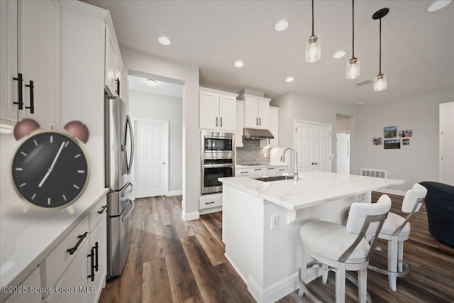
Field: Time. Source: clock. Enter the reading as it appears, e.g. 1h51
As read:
7h04
